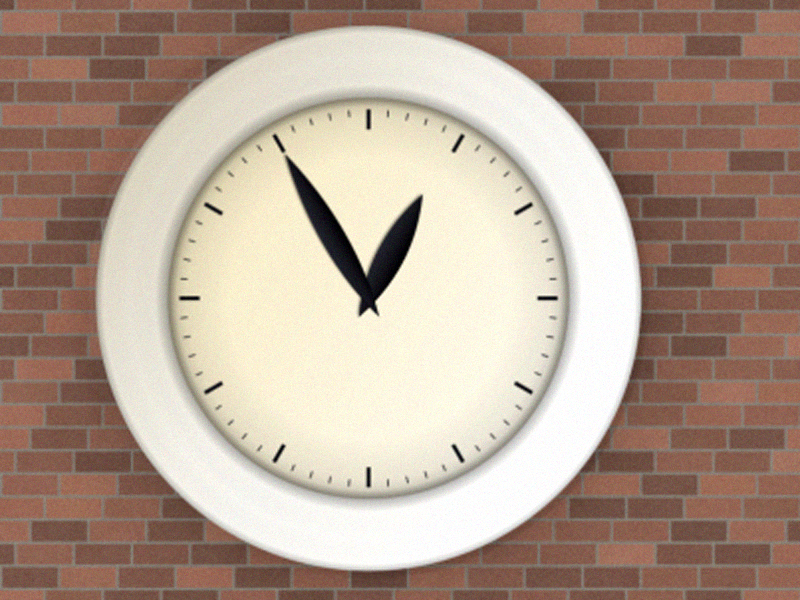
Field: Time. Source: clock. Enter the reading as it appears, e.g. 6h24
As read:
12h55
